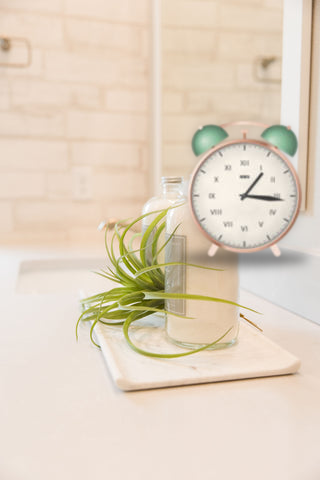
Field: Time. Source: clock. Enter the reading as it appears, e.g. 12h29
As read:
1h16
